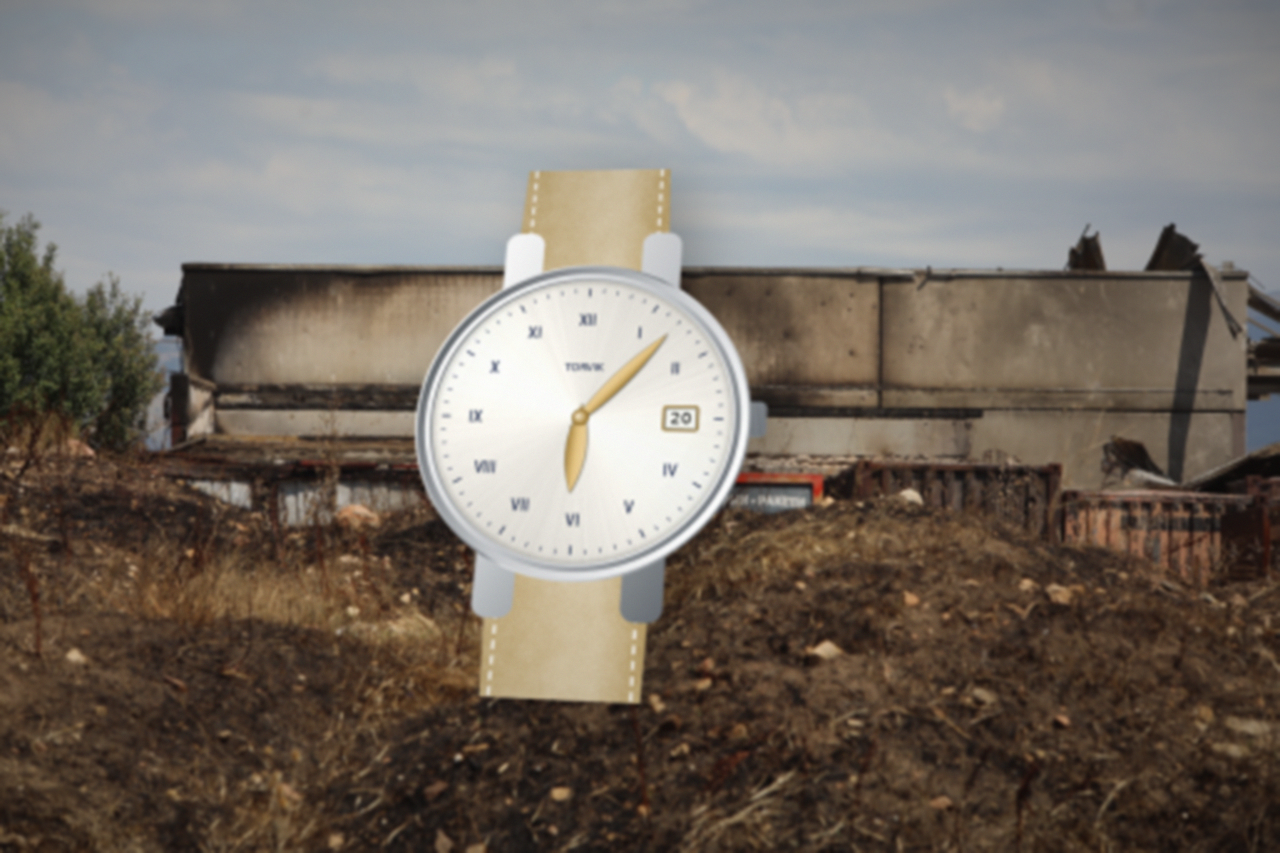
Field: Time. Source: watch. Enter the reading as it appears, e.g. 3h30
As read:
6h07
